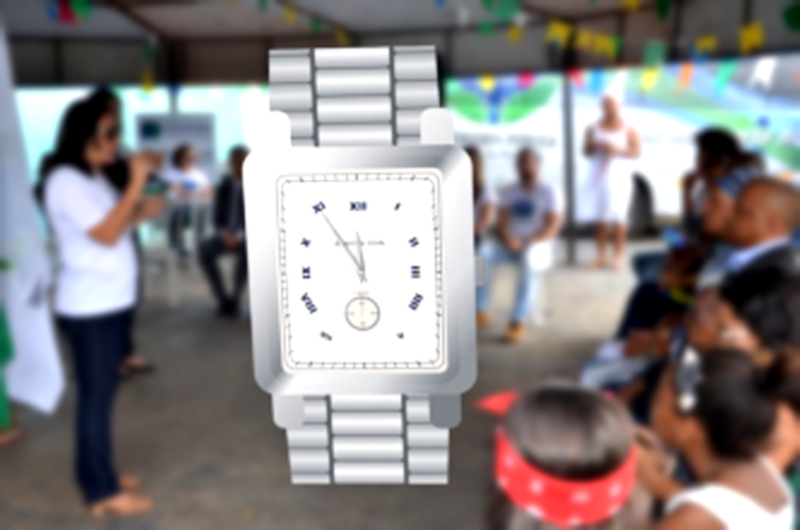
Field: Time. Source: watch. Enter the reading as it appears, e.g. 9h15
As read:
11h55
